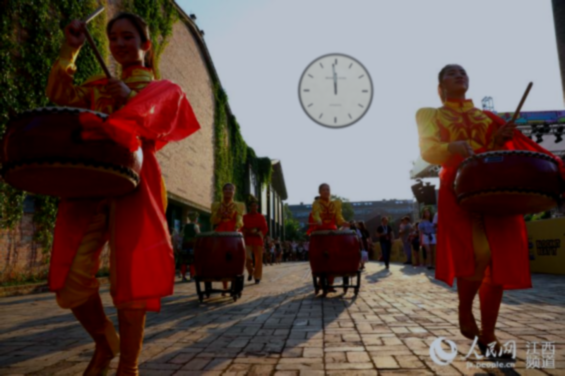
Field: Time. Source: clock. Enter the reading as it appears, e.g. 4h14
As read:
11h59
